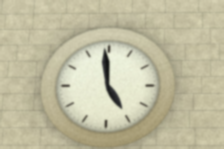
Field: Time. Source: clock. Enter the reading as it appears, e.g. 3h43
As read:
4h59
